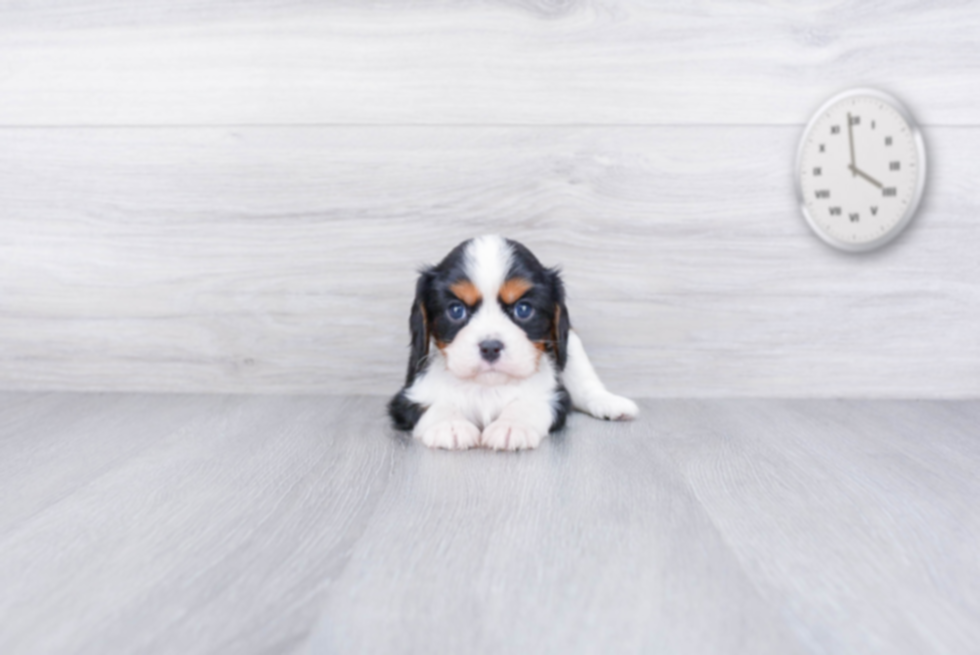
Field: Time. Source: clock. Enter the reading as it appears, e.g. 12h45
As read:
3h59
